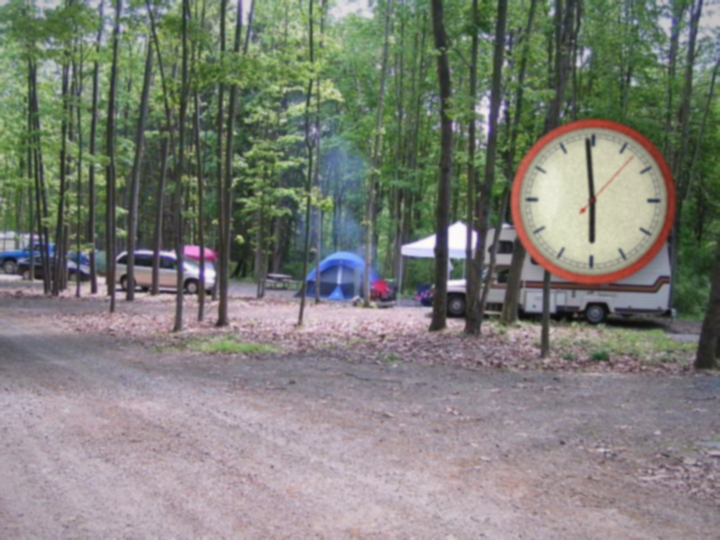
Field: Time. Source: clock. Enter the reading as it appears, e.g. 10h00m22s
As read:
5h59m07s
